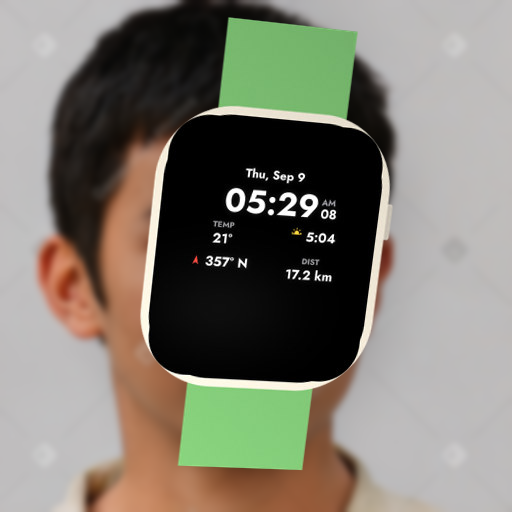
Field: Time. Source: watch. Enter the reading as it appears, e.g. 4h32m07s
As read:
5h29m08s
